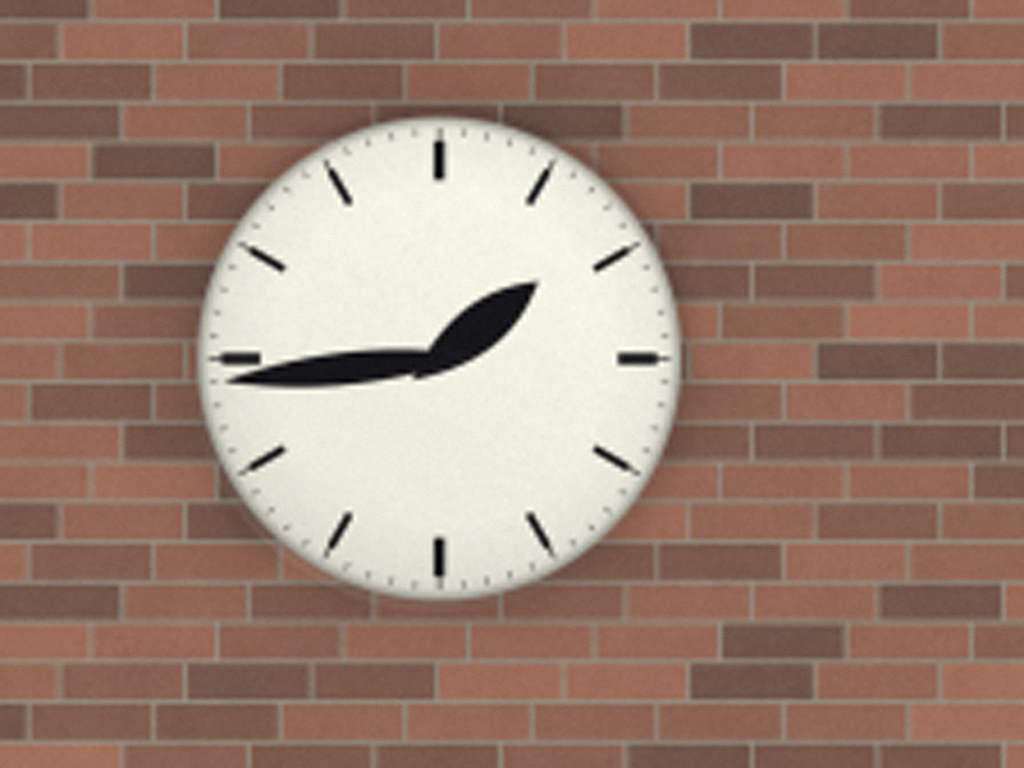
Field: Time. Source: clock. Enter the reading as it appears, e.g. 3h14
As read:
1h44
